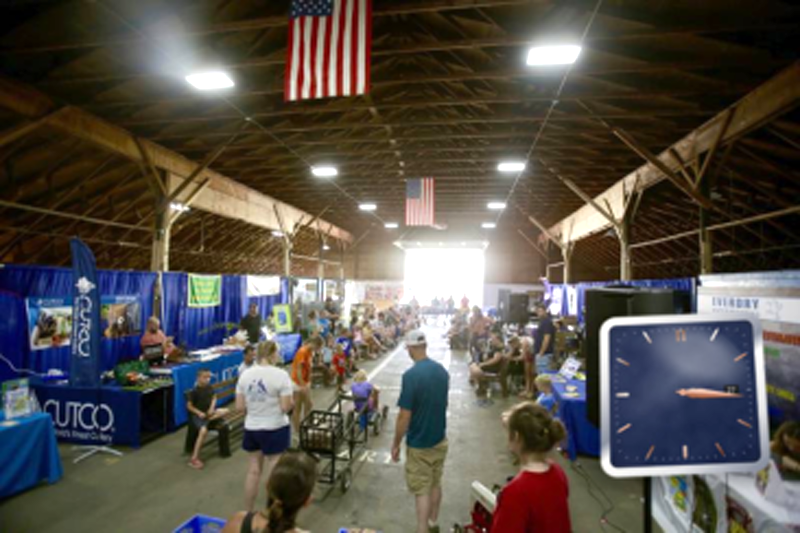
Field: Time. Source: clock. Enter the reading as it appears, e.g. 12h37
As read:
3h16
